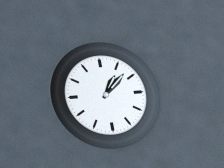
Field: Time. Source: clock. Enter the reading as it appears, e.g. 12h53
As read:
1h08
